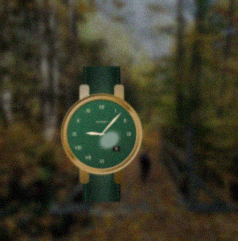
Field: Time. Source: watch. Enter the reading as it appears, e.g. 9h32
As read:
9h07
